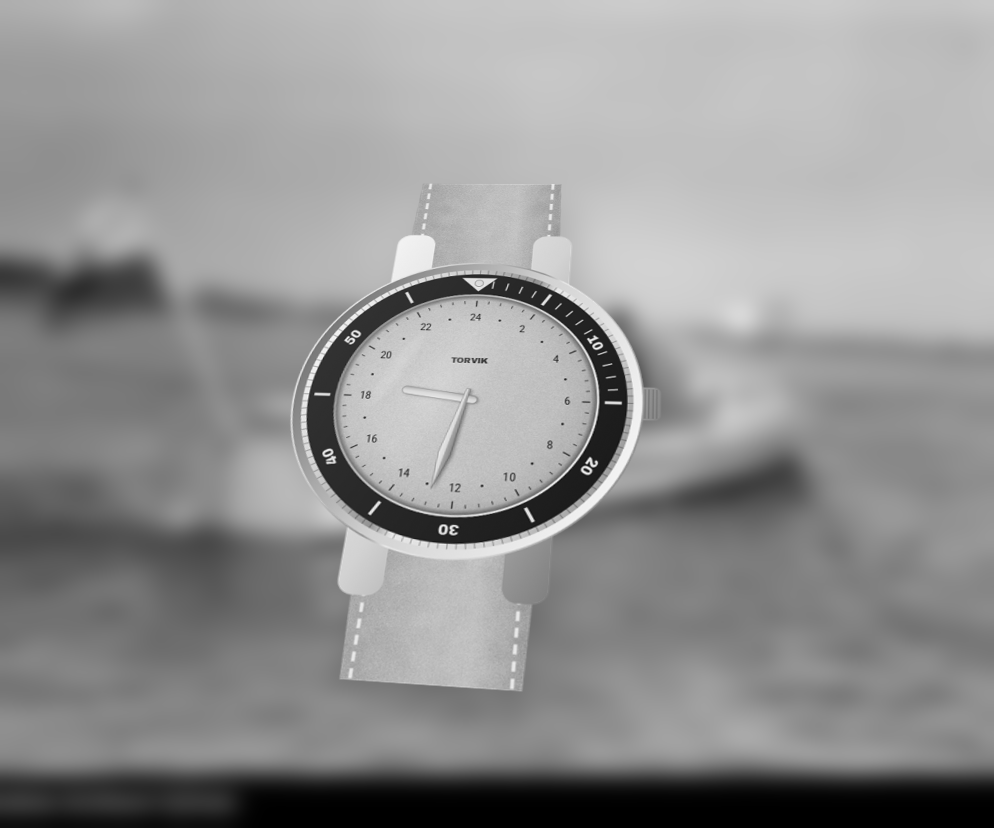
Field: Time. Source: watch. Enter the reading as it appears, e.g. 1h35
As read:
18h32
